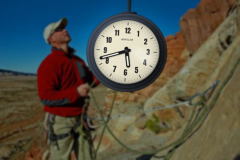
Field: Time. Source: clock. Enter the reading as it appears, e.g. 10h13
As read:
5h42
